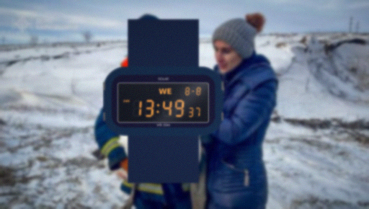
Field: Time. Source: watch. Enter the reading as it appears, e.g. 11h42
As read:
13h49
